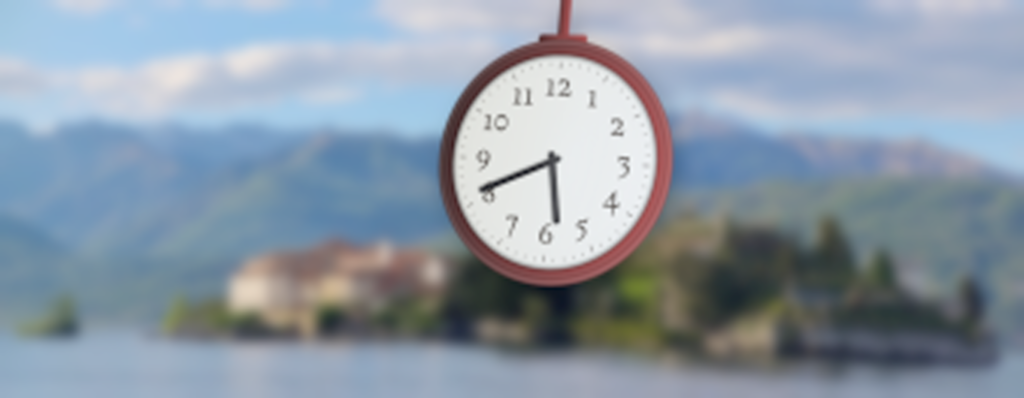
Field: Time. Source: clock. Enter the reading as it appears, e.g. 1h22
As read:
5h41
